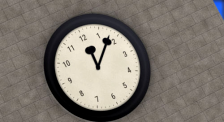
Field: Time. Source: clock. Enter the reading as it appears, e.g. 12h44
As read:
12h08
